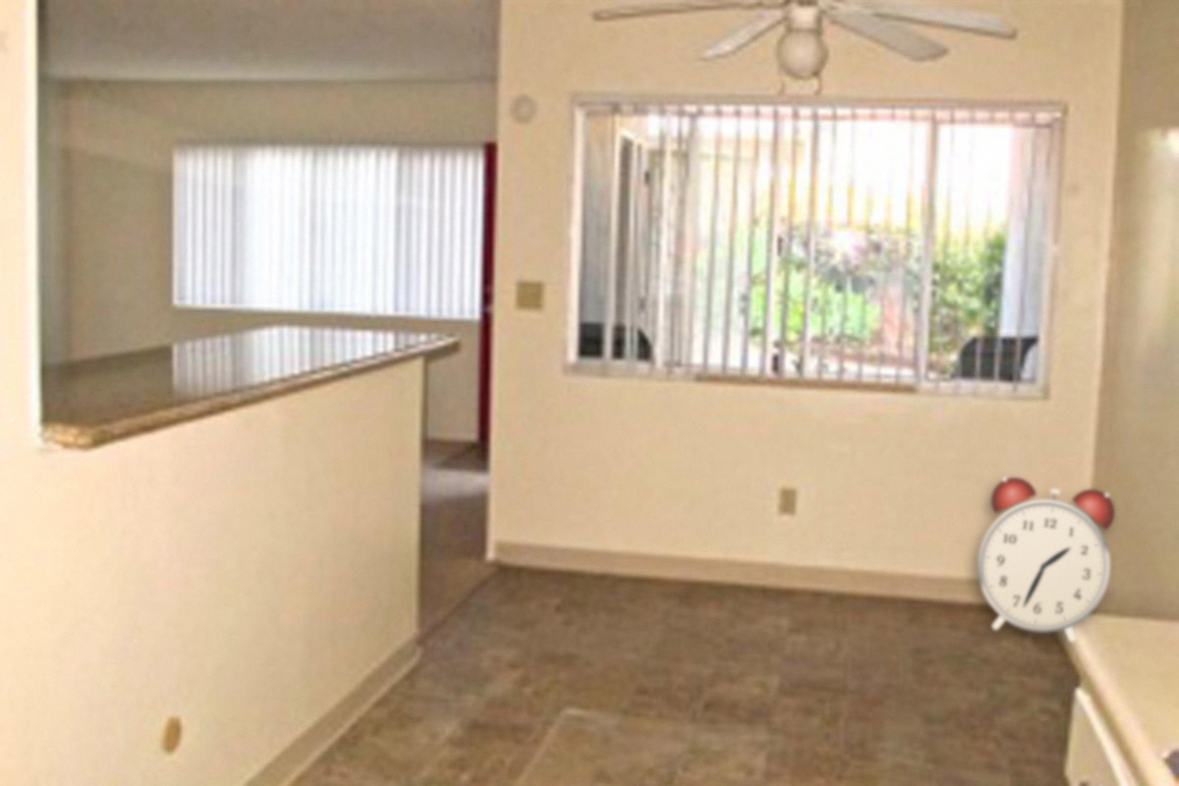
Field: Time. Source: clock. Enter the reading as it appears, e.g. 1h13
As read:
1h33
